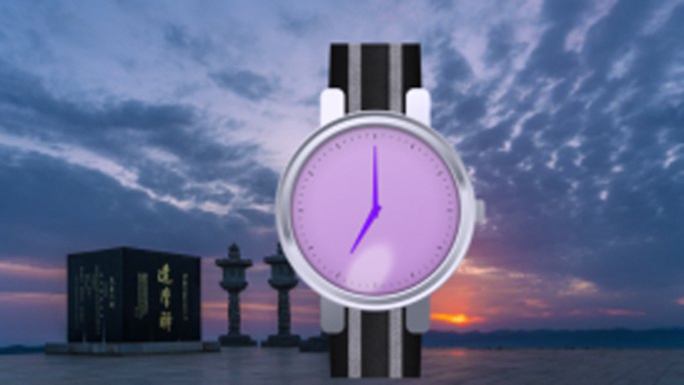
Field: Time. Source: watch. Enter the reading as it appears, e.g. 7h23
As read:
7h00
